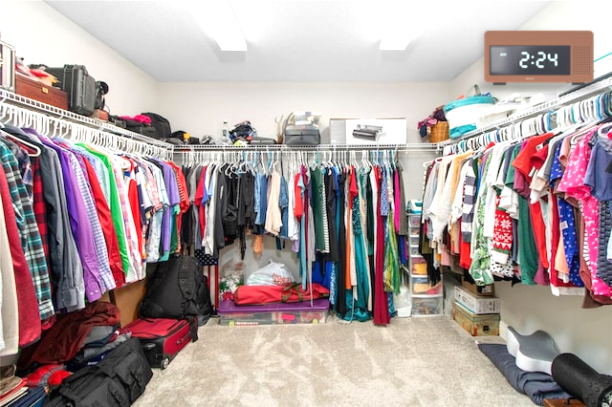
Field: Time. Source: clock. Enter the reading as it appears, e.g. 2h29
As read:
2h24
